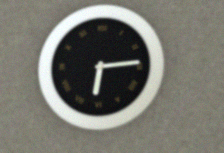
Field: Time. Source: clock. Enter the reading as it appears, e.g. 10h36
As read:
6h14
